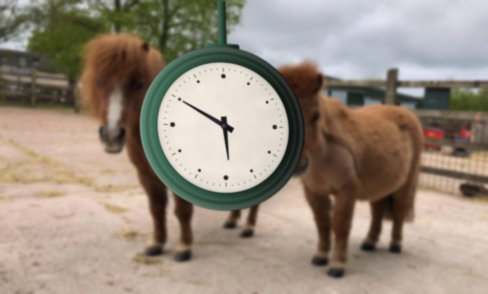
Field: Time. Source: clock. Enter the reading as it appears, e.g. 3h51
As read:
5h50
